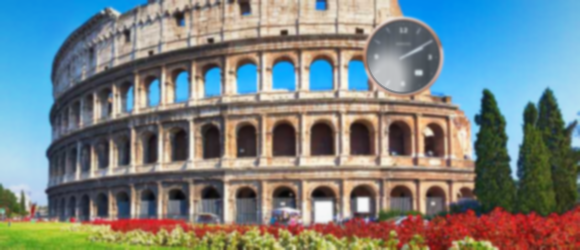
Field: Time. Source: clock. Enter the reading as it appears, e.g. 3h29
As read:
2h10
